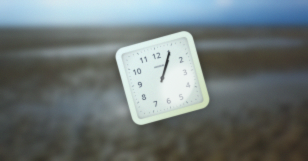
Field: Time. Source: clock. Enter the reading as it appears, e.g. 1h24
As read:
1h05
